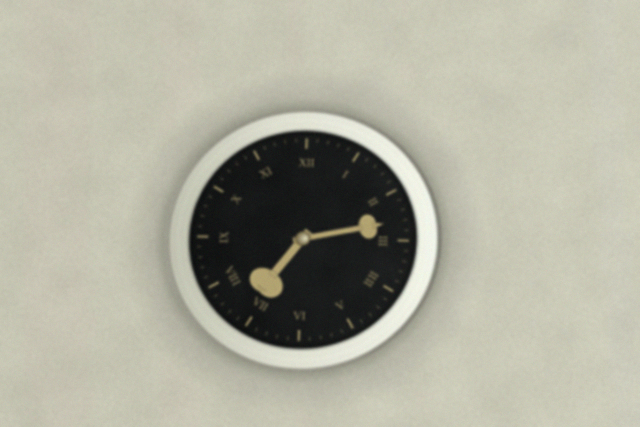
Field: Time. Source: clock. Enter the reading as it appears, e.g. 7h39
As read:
7h13
